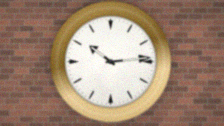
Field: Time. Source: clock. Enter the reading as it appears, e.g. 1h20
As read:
10h14
